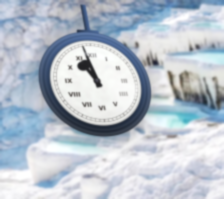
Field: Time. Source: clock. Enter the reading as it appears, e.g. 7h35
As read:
10h58
